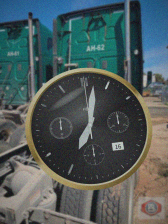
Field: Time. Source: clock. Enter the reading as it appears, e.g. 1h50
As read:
7h02
